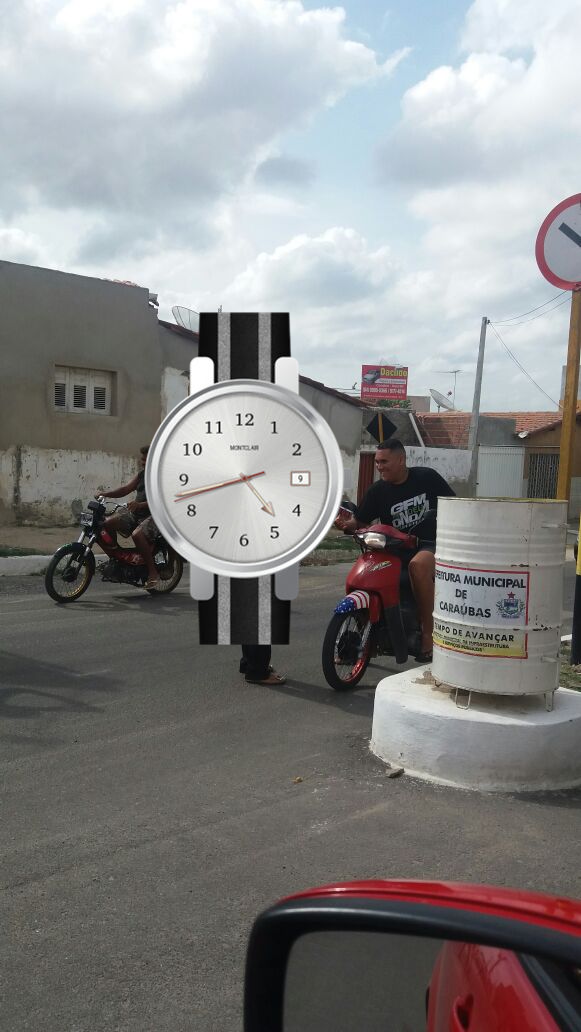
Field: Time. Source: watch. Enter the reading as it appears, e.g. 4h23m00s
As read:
4h42m42s
